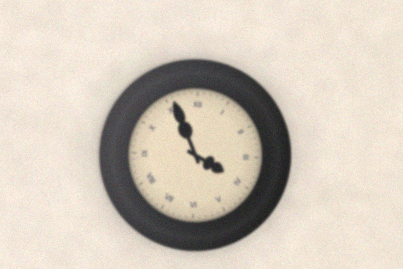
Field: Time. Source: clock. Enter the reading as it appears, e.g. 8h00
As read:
3h56
